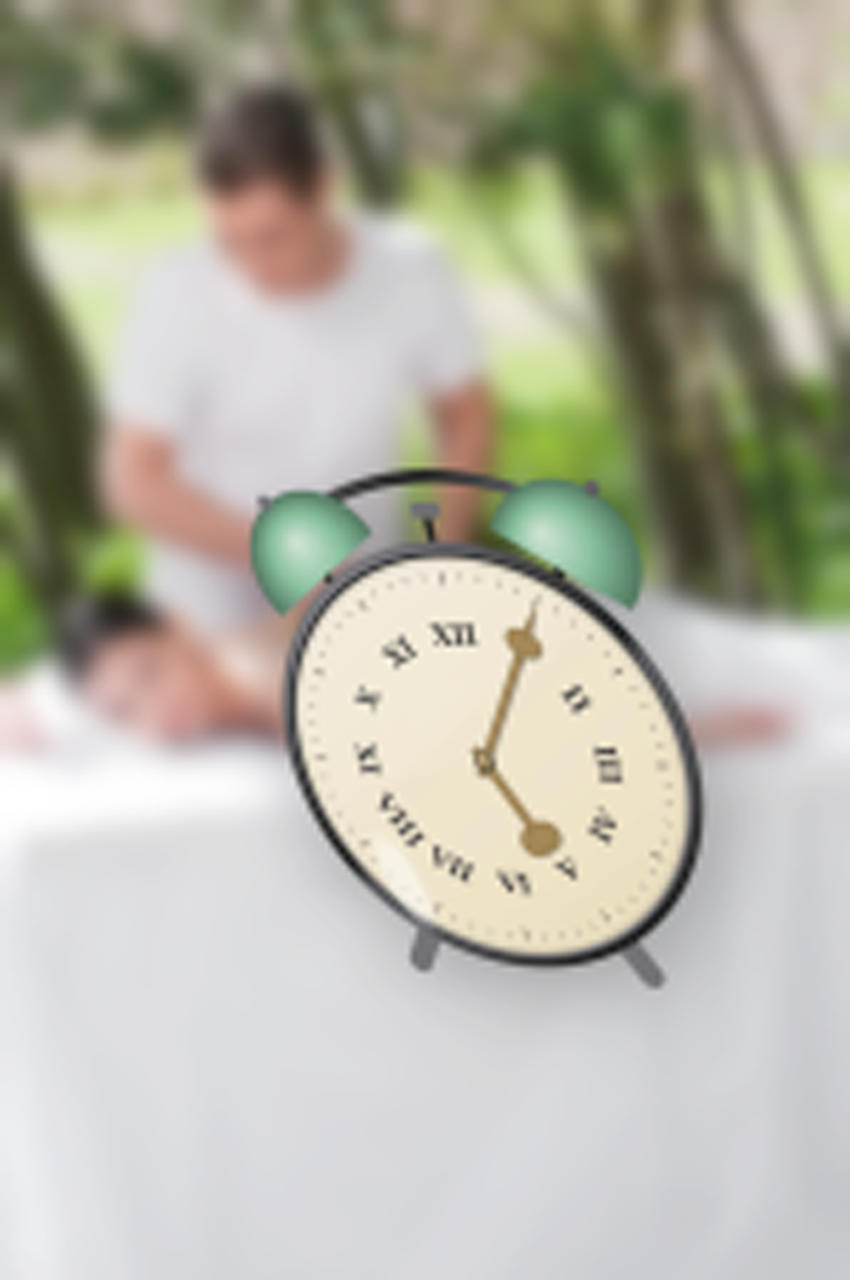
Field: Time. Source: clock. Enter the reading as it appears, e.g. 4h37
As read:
5h05
